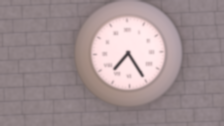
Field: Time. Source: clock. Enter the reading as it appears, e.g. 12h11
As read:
7h25
